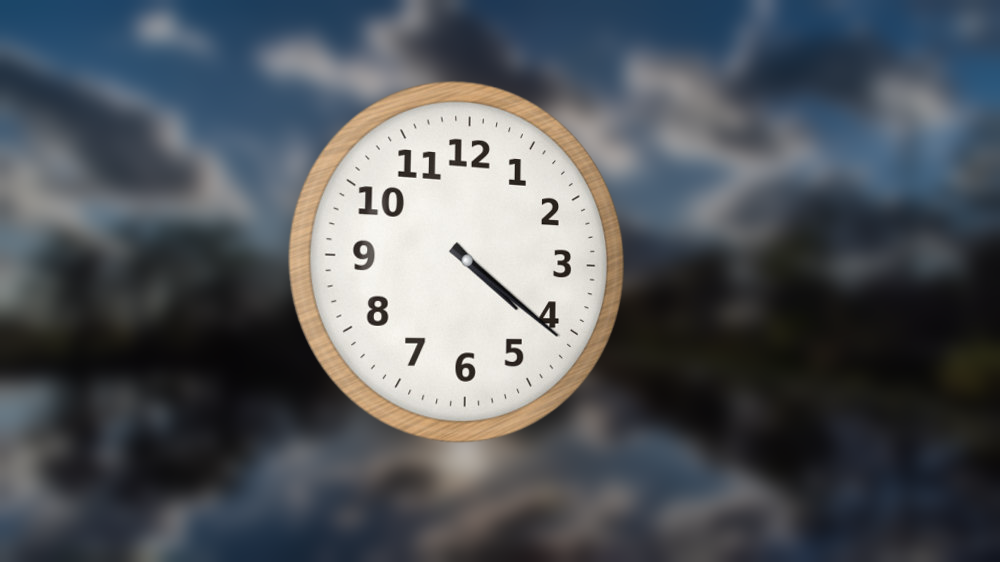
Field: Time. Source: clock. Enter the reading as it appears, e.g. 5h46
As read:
4h21
